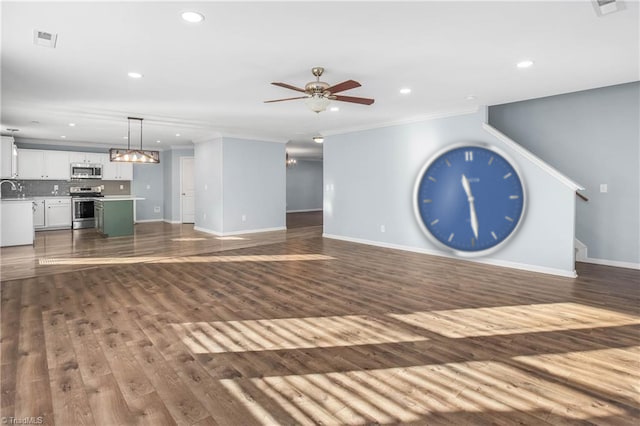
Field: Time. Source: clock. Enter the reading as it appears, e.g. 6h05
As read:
11h29
